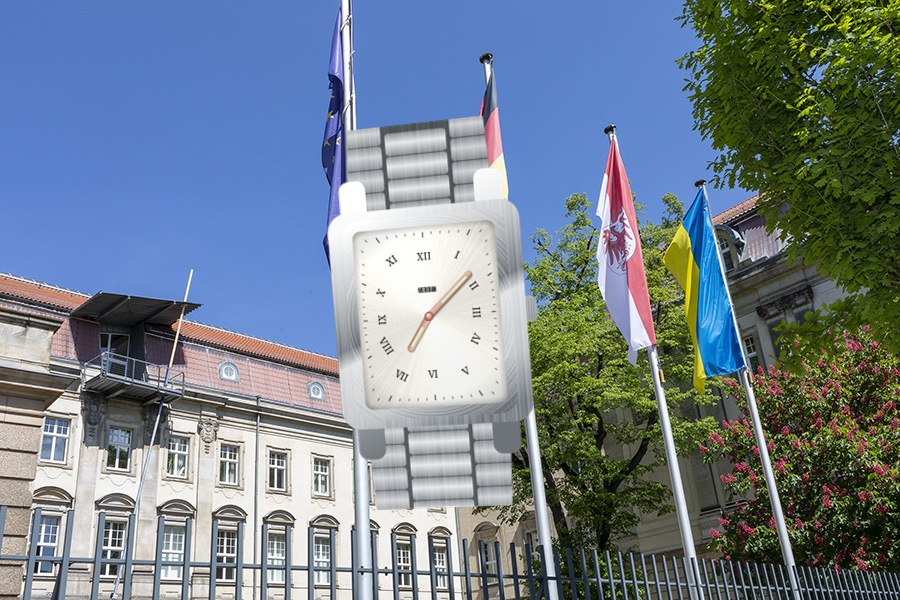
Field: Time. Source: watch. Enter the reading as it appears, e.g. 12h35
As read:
7h08
